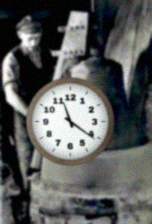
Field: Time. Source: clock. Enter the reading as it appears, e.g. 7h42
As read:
11h21
